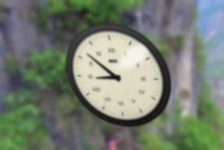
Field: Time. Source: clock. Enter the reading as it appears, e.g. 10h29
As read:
8h52
